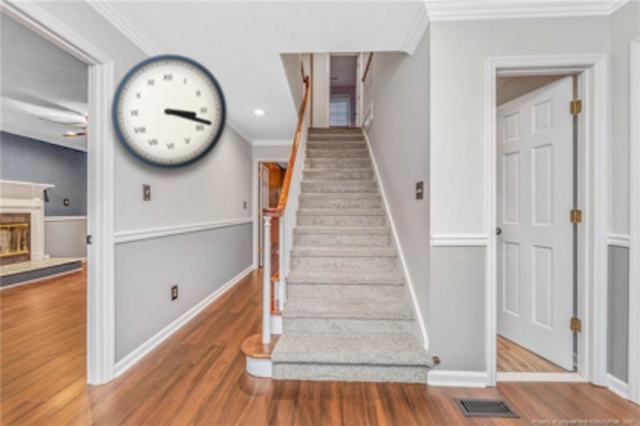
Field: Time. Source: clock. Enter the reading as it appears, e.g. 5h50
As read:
3h18
